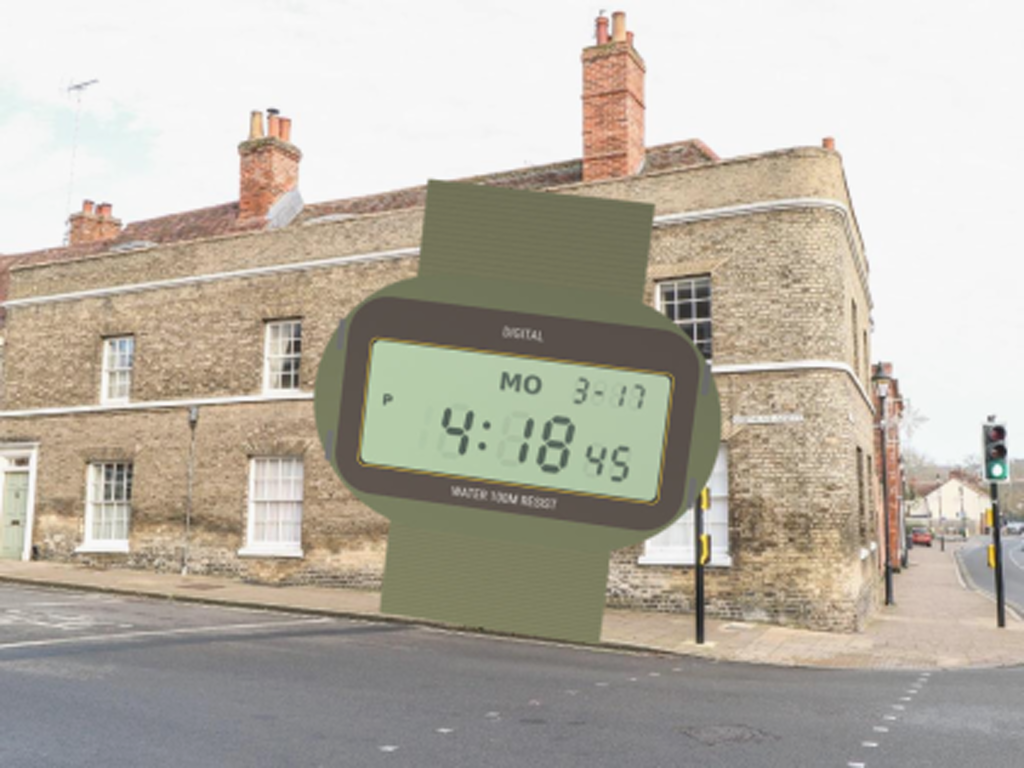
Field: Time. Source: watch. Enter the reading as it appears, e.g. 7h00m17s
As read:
4h18m45s
